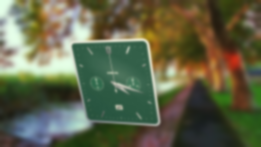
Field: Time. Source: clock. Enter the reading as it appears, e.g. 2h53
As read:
4h18
